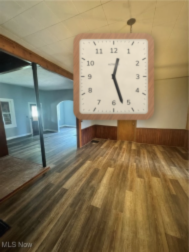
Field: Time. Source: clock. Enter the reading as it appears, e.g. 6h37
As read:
12h27
